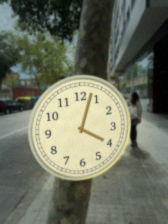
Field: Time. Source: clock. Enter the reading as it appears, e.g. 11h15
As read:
4h03
